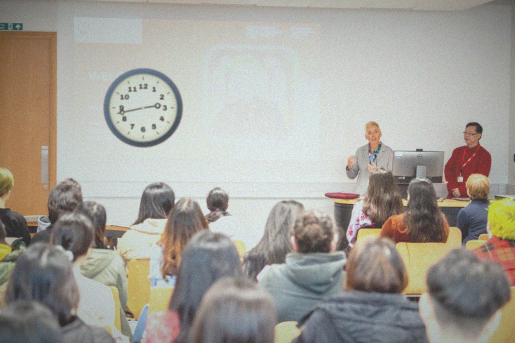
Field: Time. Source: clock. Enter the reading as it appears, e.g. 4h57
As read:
2h43
